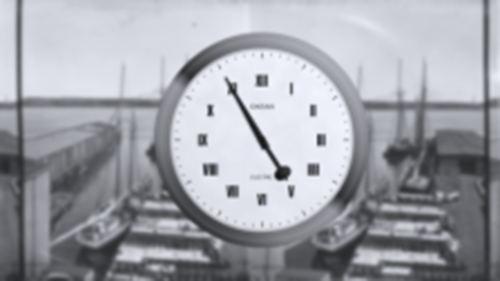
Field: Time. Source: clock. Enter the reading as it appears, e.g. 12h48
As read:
4h55
